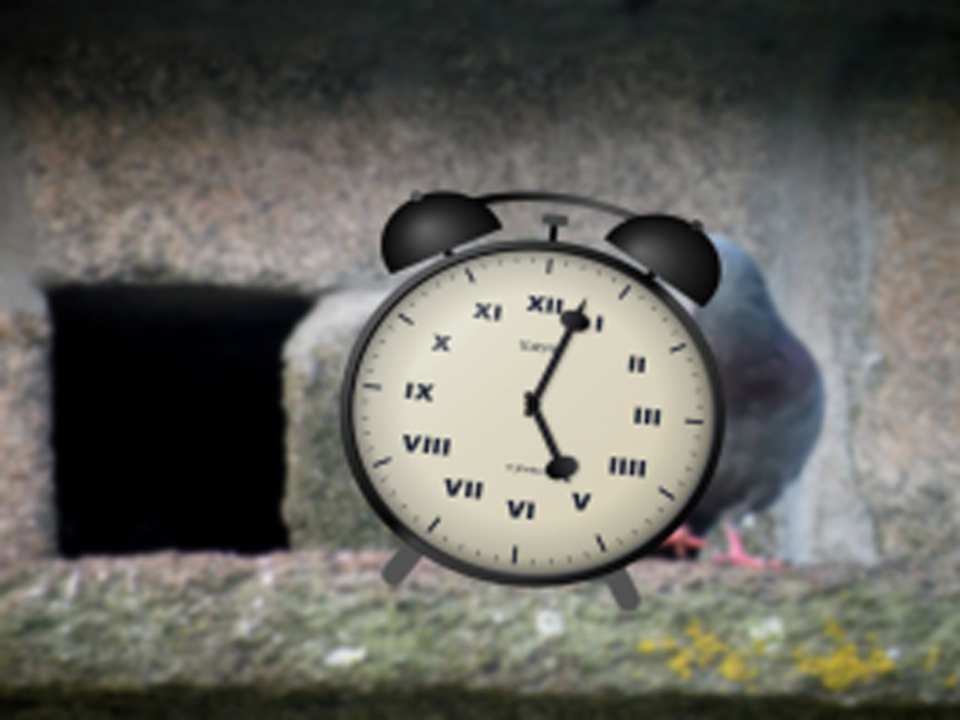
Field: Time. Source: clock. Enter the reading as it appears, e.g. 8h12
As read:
5h03
